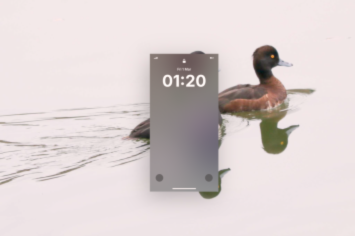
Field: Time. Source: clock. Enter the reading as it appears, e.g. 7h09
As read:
1h20
